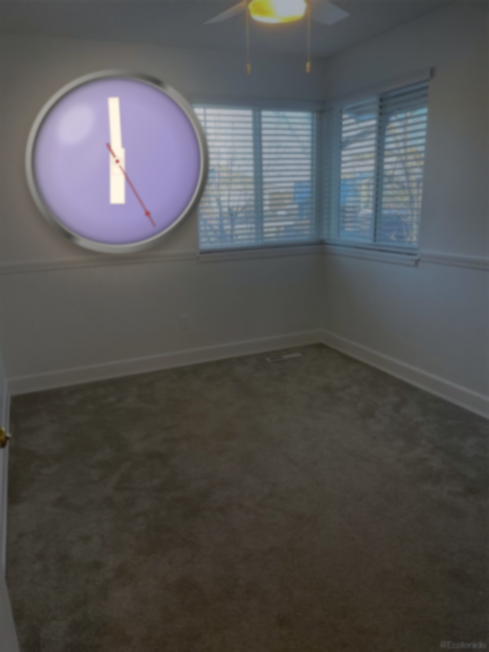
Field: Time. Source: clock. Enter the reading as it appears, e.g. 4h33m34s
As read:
5h59m25s
